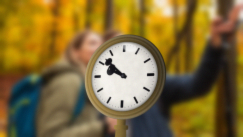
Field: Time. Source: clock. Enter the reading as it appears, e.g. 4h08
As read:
9h52
